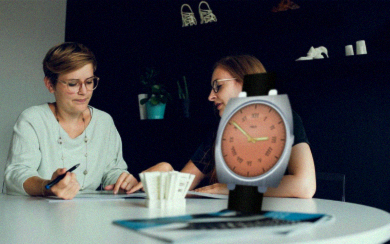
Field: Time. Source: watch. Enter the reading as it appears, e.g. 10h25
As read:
2h51
